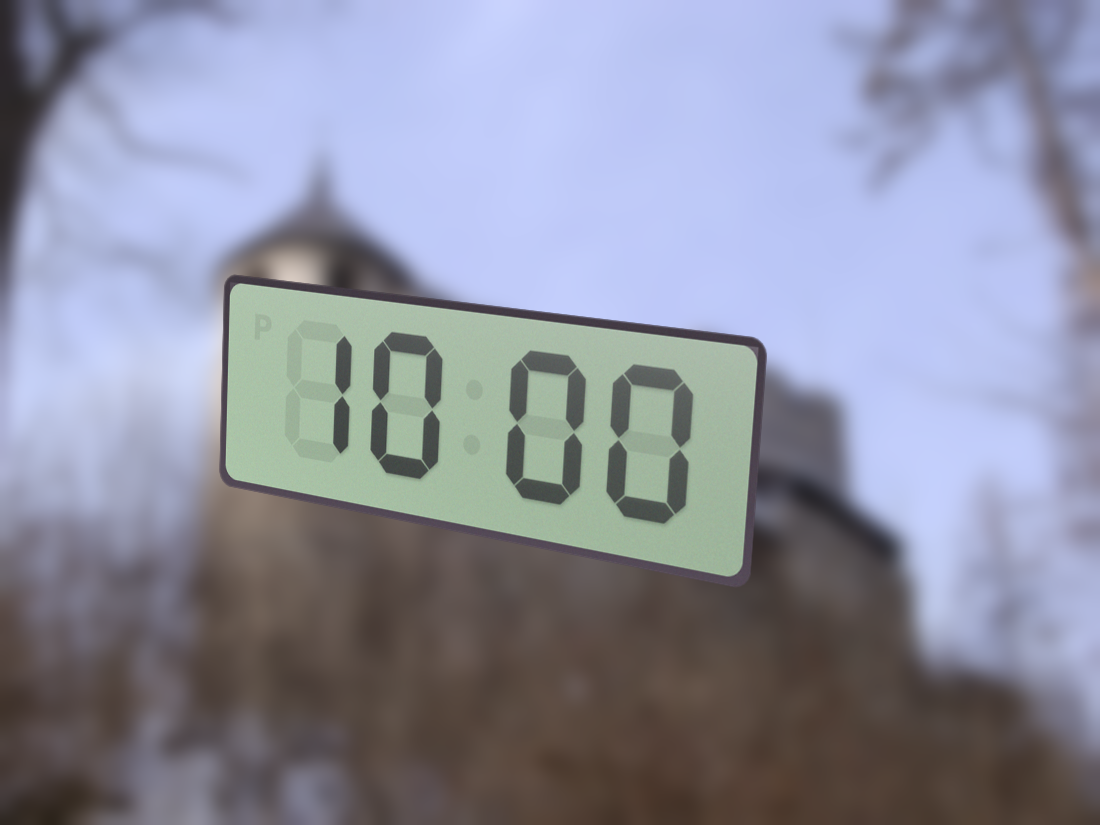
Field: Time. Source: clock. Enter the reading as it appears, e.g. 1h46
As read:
10h00
